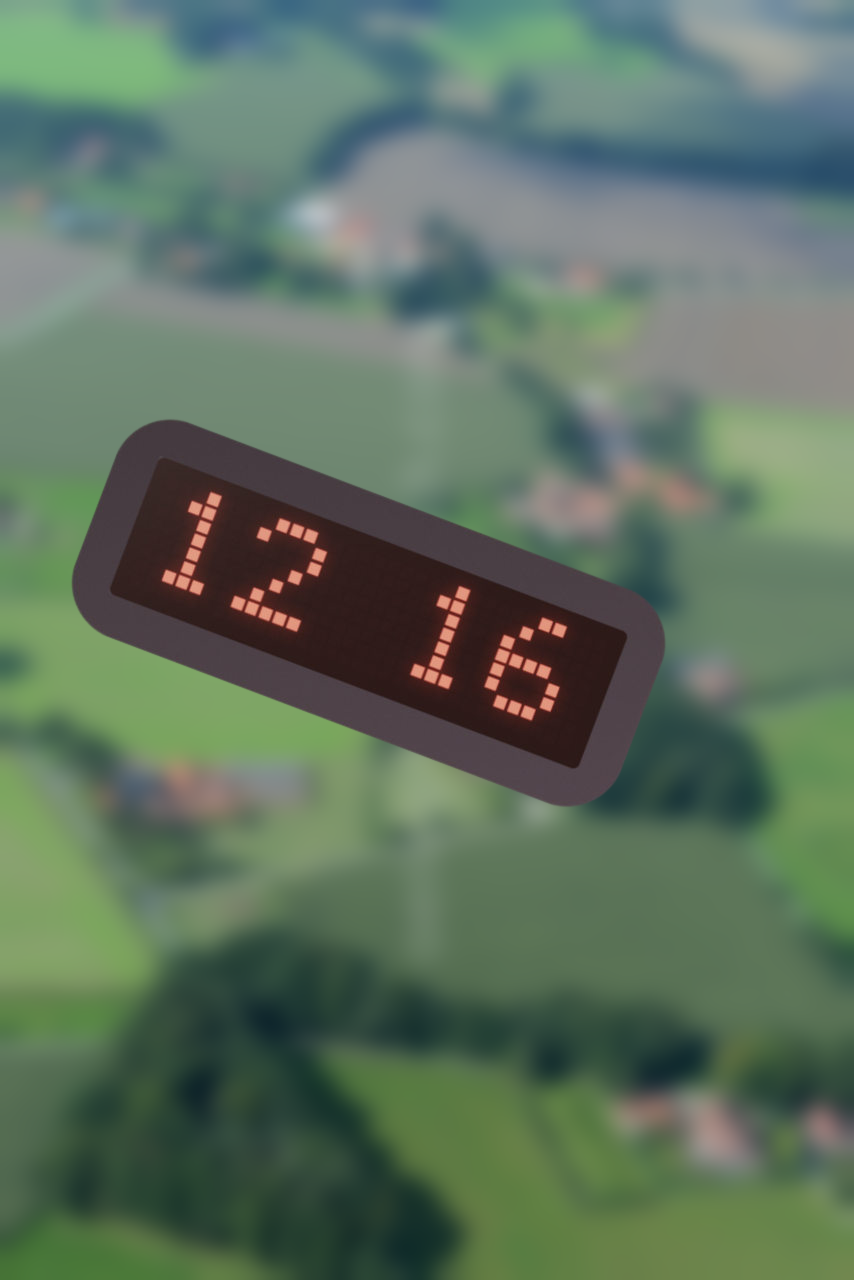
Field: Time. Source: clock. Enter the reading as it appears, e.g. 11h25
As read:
12h16
